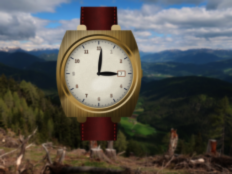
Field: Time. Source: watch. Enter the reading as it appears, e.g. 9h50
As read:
3h01
